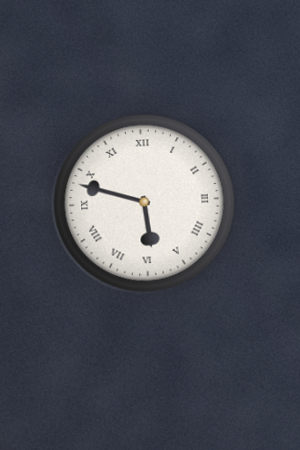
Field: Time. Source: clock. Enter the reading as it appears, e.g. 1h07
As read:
5h48
